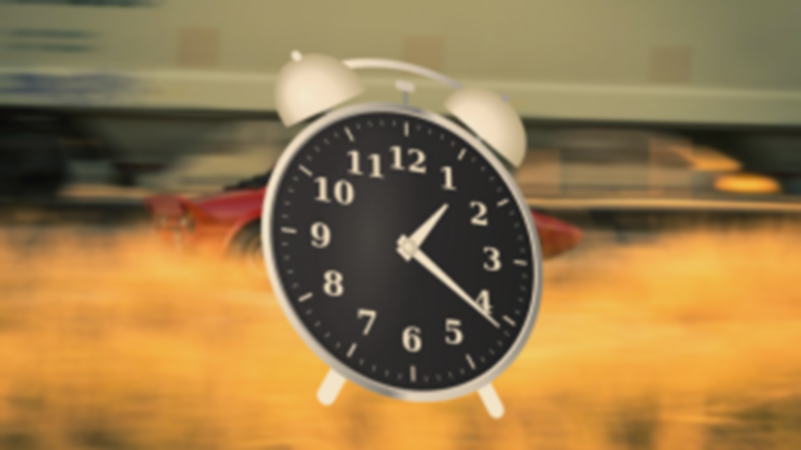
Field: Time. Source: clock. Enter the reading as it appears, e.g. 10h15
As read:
1h21
